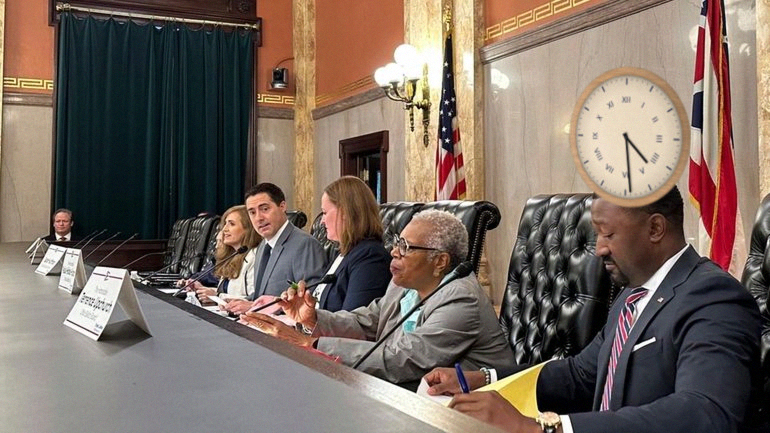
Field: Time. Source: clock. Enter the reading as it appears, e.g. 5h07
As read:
4h29
